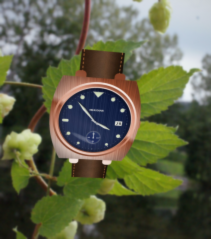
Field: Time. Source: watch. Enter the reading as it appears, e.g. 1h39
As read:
3h53
